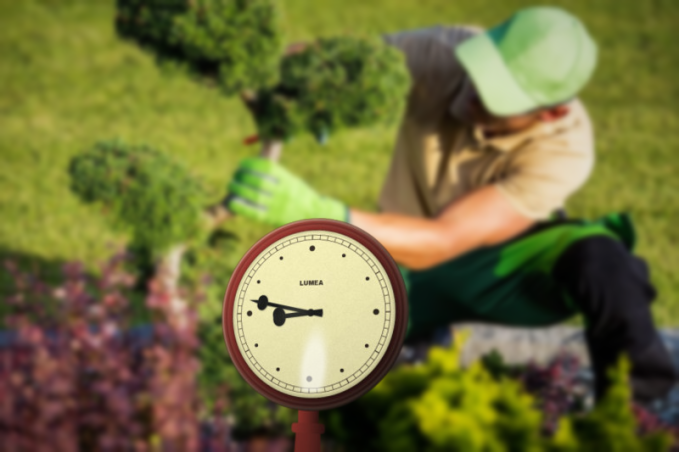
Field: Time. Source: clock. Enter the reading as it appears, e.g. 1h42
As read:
8h47
